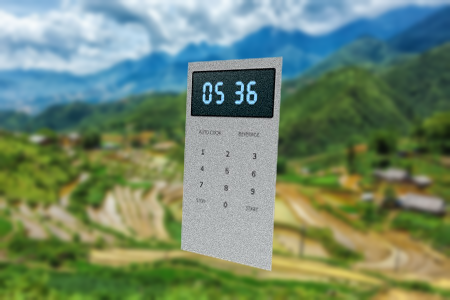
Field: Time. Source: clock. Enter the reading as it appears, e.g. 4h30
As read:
5h36
